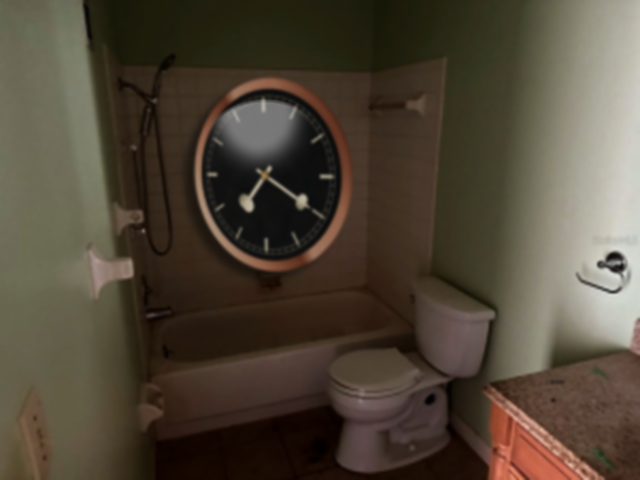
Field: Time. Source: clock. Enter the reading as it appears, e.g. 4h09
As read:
7h20
